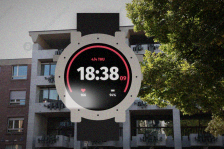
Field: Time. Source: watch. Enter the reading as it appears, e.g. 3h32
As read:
18h38
